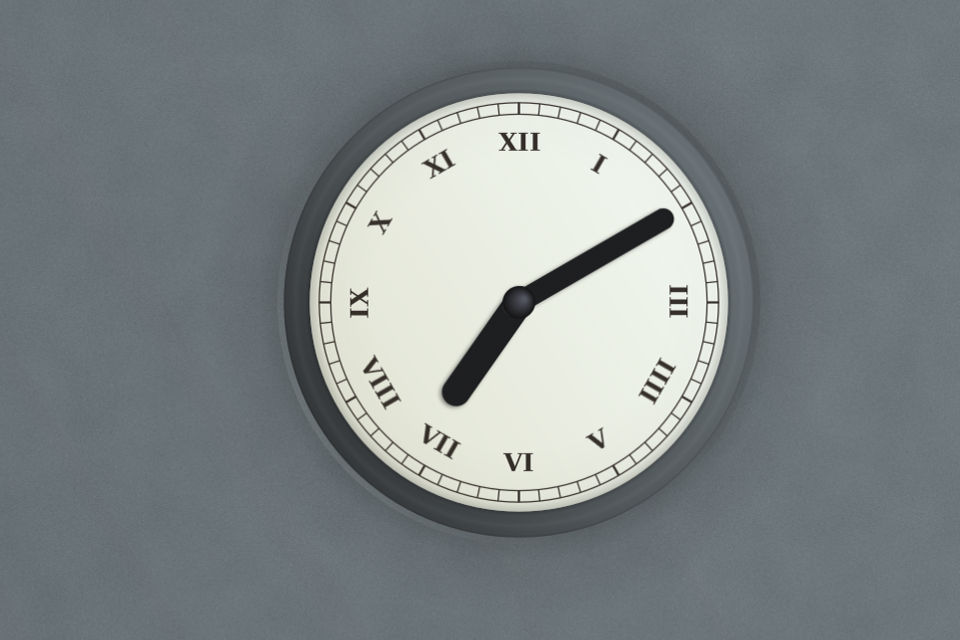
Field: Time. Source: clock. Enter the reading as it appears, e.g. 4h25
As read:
7h10
